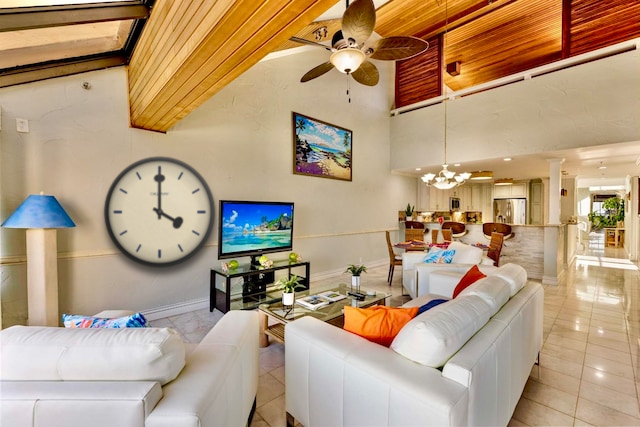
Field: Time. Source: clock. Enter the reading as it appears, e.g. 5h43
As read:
4h00
